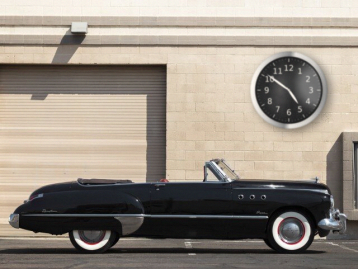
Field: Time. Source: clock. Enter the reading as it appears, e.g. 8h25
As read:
4h51
